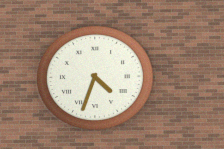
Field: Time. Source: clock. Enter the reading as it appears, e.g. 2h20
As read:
4h33
